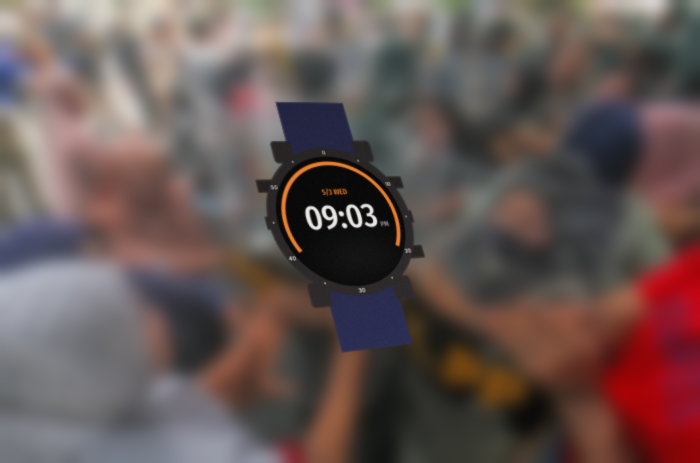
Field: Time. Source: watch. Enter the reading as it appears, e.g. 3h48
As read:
9h03
